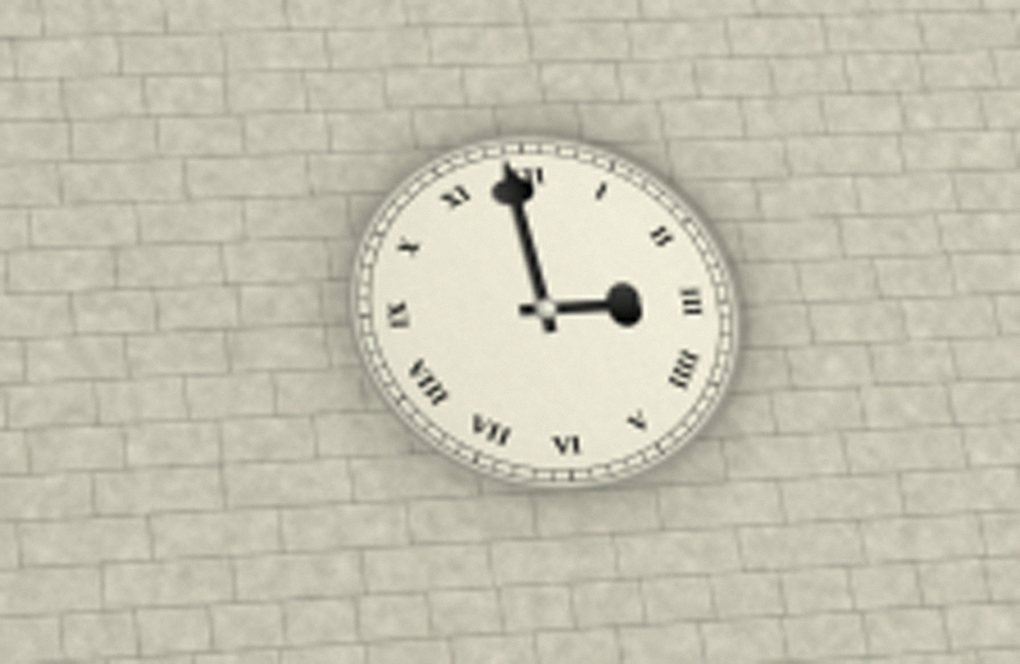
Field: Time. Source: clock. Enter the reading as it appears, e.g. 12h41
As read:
2h59
